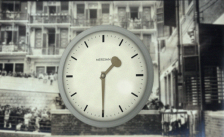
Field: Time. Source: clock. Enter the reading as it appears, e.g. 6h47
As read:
1h30
